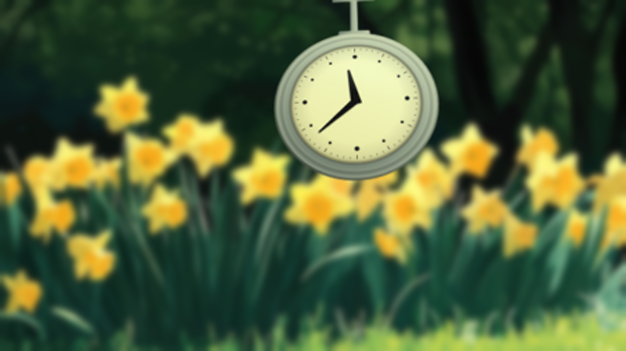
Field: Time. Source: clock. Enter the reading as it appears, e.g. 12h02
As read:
11h38
